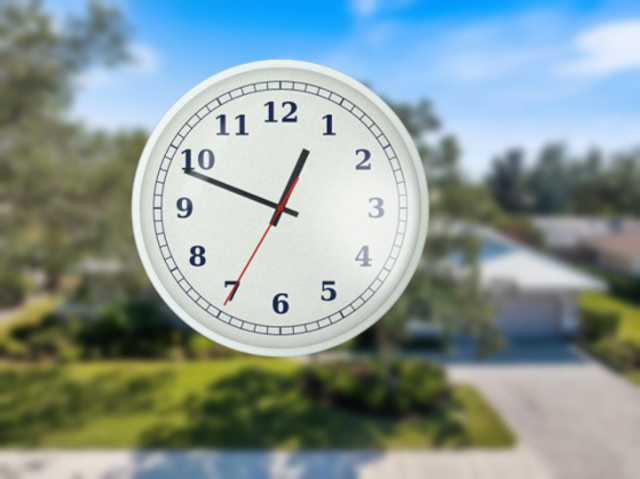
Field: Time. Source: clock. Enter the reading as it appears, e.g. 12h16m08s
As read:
12h48m35s
